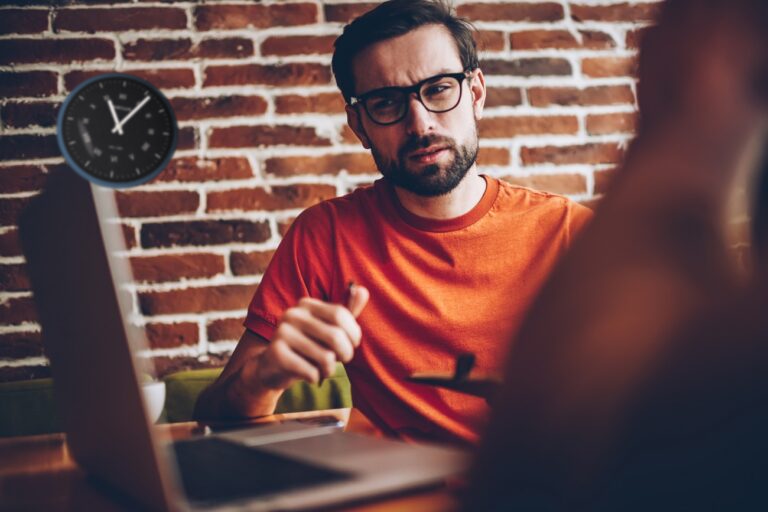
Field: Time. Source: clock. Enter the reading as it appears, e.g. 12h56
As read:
11h06
